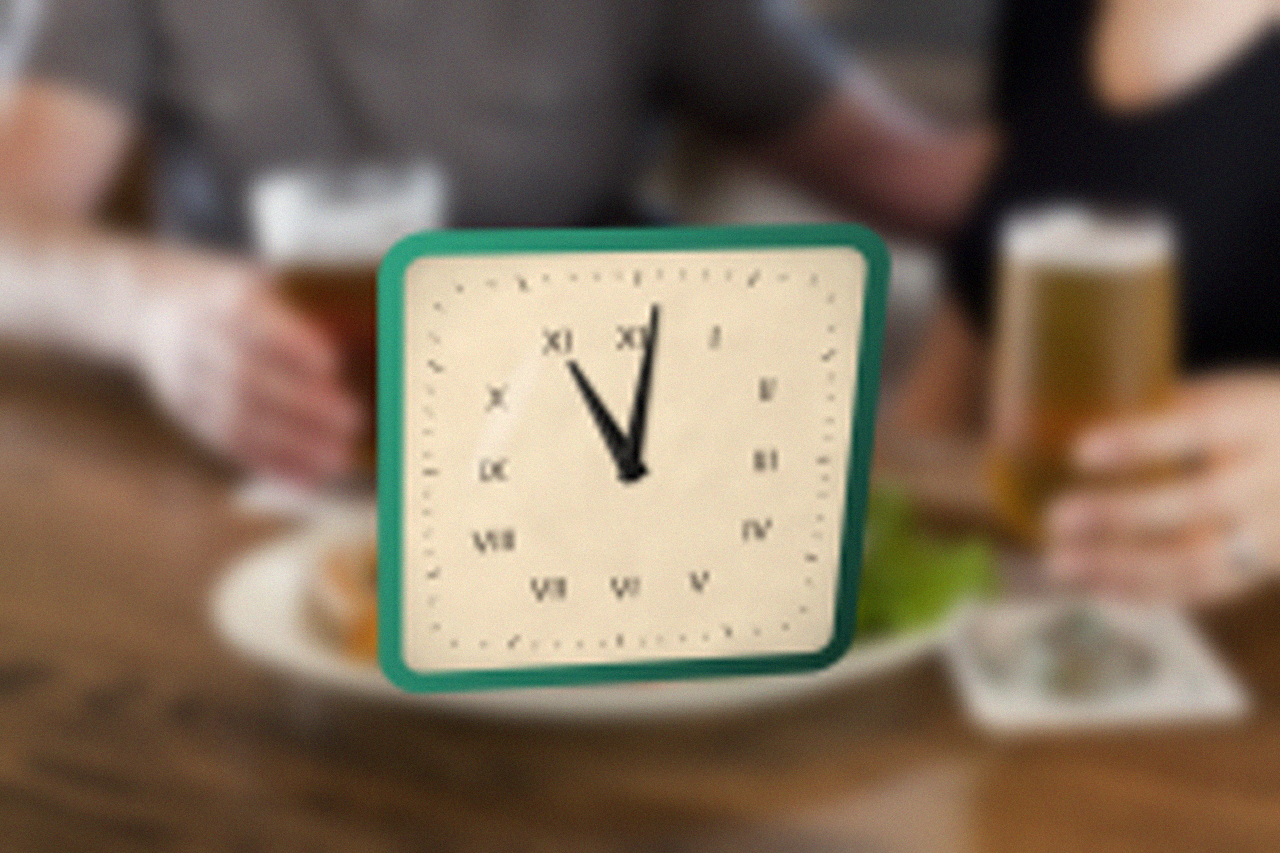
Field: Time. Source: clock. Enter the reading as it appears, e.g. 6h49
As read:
11h01
